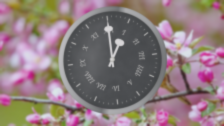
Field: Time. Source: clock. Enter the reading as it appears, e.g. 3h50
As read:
1h00
